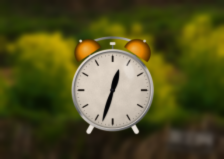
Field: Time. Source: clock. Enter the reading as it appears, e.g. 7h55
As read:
12h33
